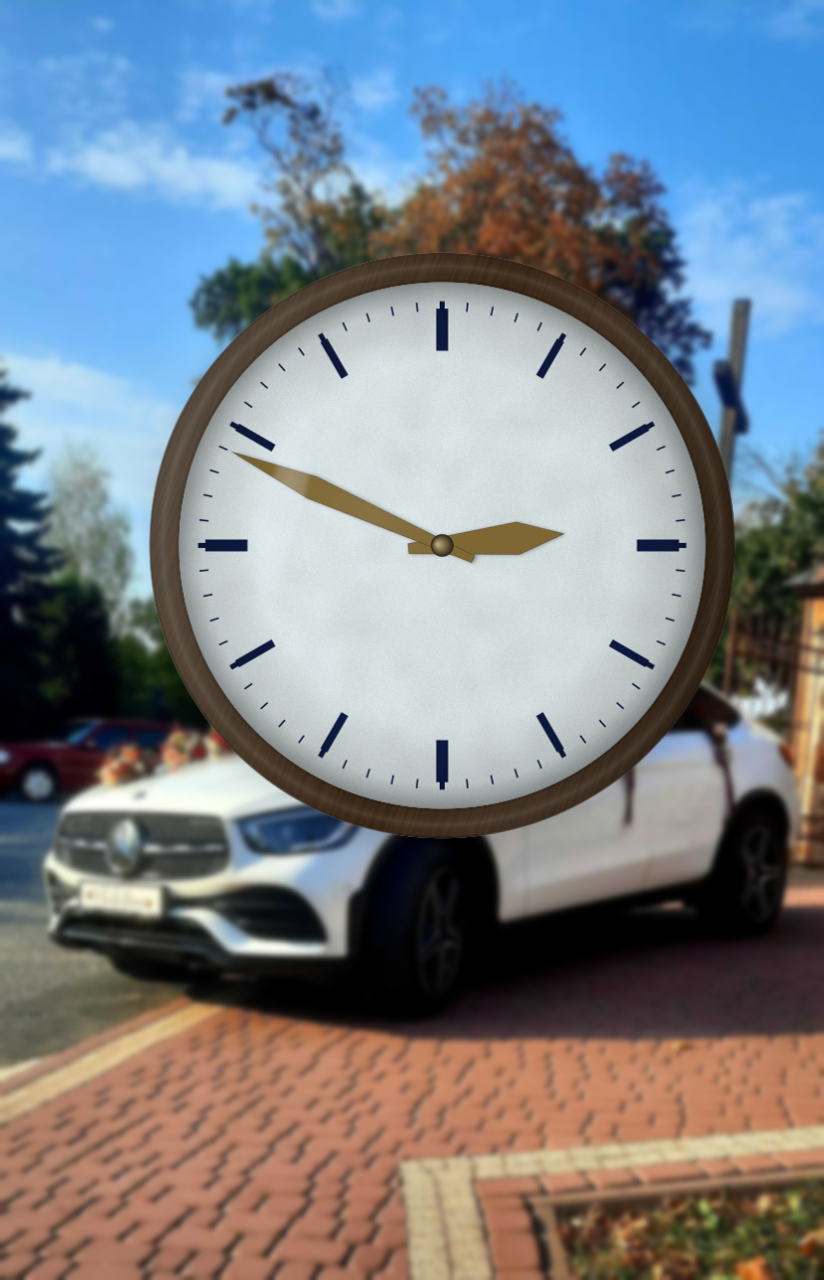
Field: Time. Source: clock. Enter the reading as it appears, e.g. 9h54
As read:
2h49
